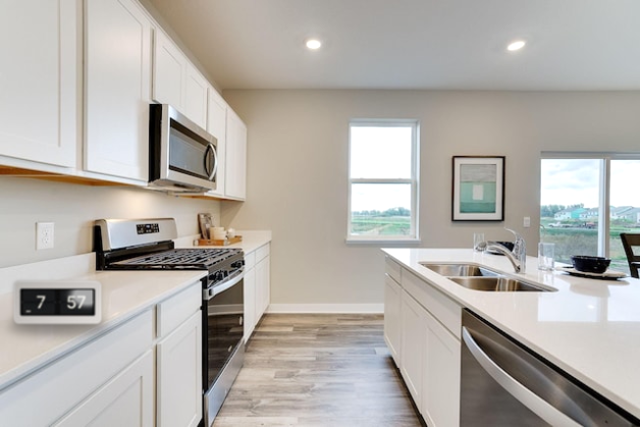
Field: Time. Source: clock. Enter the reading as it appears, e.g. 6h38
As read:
7h57
